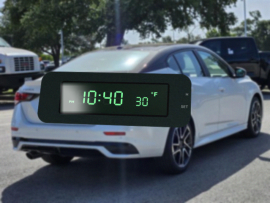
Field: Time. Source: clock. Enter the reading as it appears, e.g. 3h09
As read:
10h40
